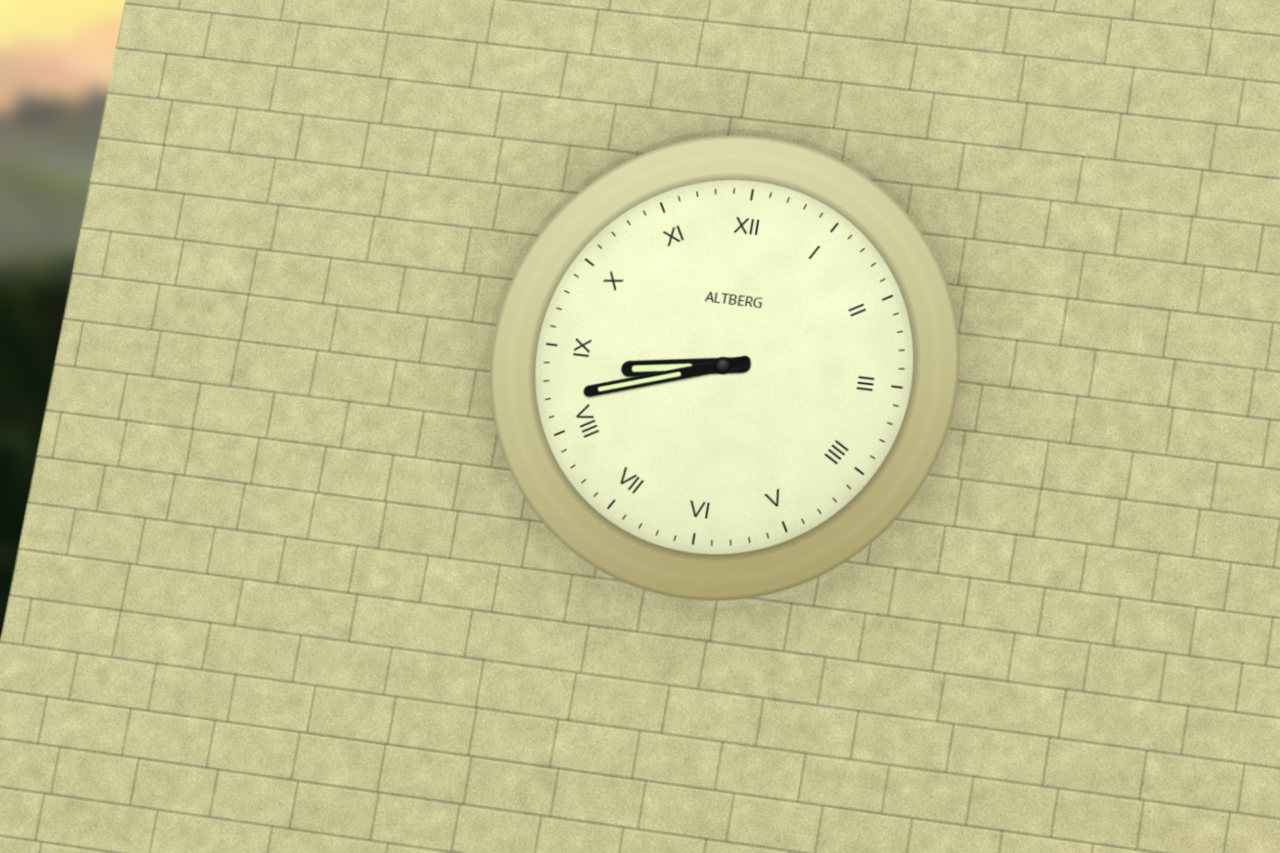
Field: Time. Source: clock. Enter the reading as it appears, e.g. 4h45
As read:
8h42
